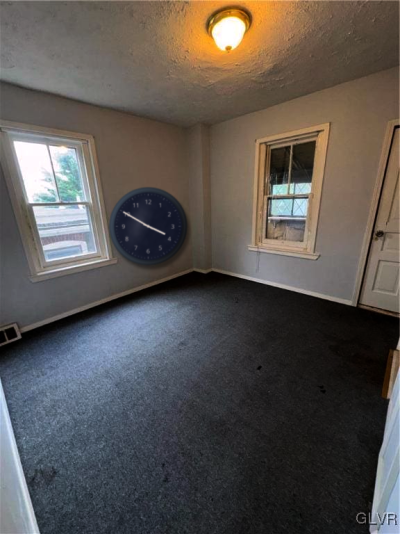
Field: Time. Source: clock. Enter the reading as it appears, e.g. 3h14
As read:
3h50
